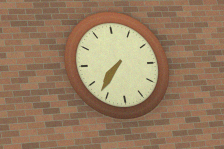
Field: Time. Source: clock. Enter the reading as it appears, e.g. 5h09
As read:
7h37
